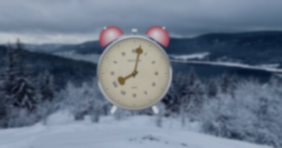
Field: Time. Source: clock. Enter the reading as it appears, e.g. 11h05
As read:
8h02
